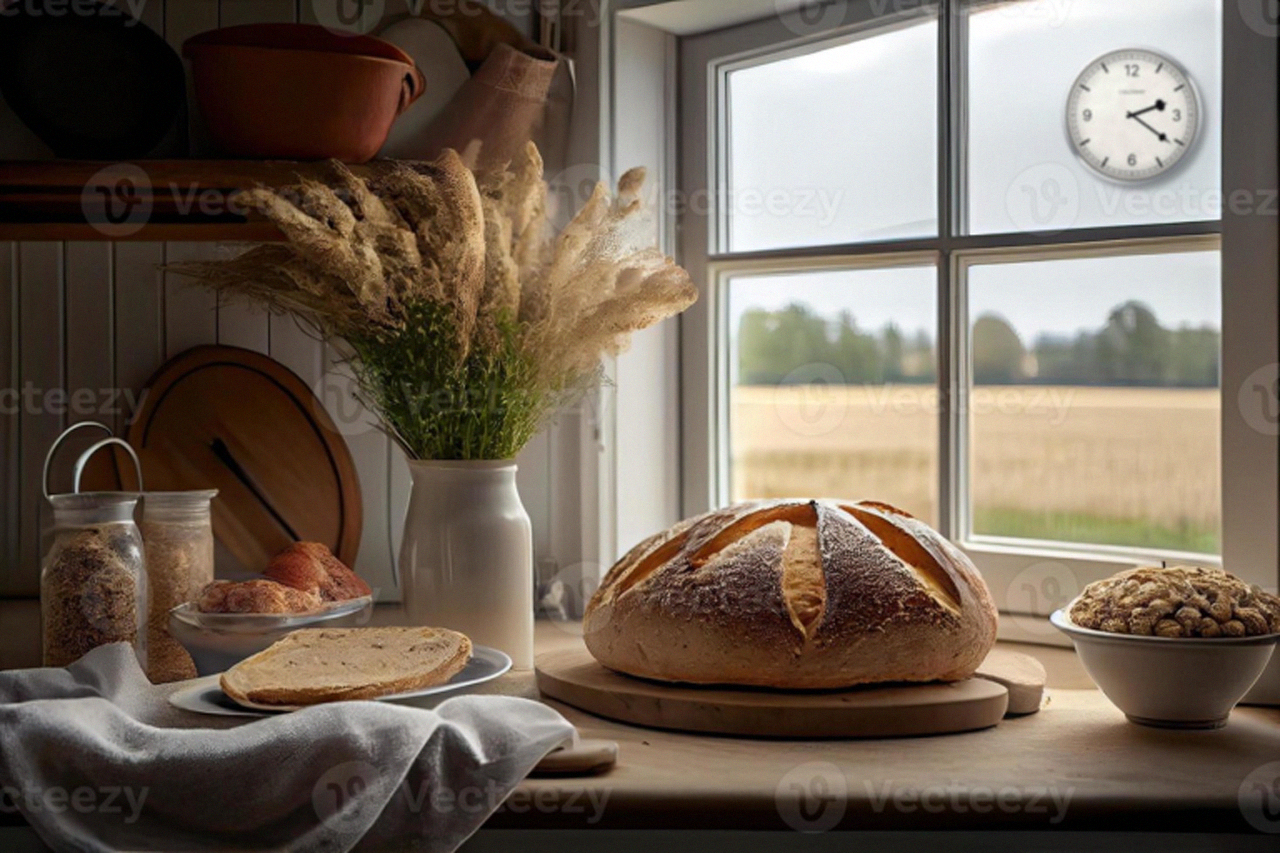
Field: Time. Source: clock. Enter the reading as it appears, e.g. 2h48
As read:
2h21
